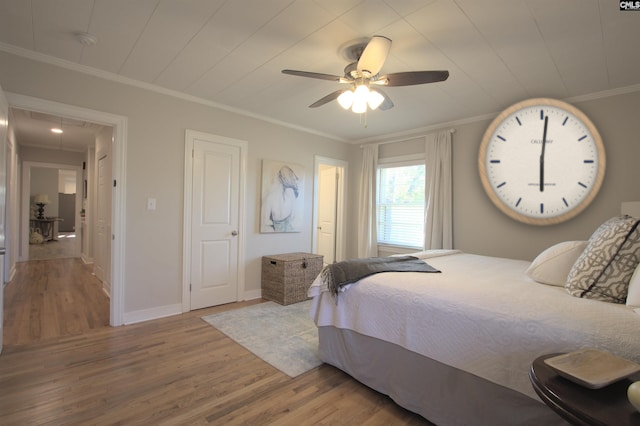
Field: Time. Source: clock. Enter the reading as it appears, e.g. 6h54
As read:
6h01
